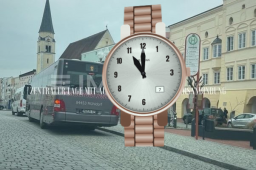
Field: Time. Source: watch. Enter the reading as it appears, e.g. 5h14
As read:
11h00
